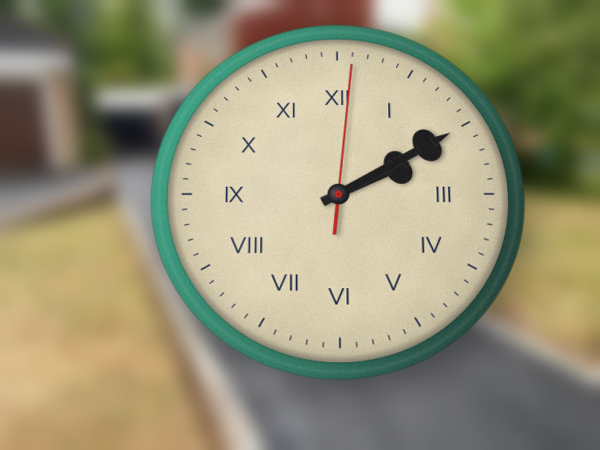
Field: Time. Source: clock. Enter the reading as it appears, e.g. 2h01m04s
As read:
2h10m01s
